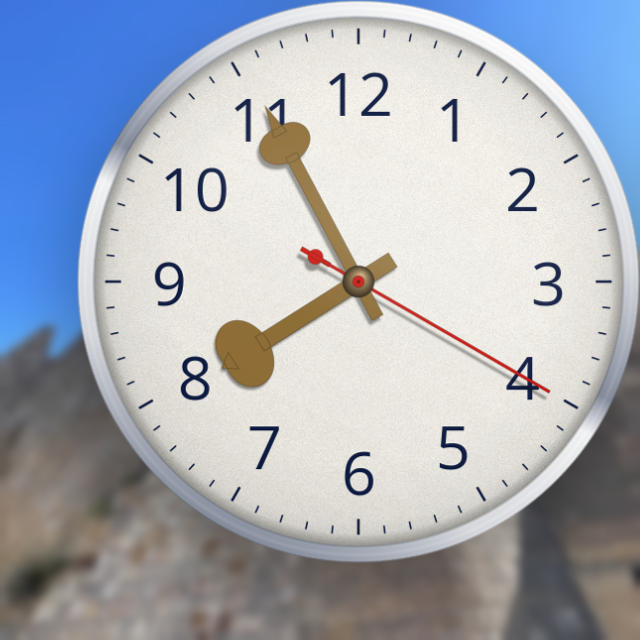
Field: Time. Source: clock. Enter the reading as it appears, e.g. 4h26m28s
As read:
7h55m20s
